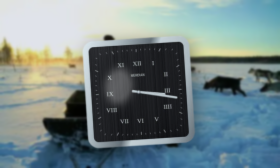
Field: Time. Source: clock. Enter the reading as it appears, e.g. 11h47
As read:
3h17
